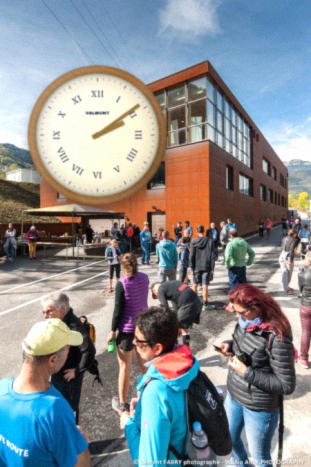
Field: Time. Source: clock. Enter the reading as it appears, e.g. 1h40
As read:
2h09
